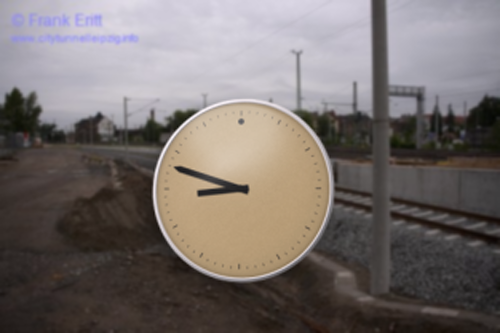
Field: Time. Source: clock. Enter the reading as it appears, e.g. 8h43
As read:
8h48
